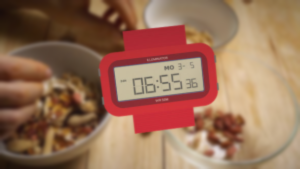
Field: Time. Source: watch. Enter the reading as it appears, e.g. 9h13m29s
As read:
6h55m36s
